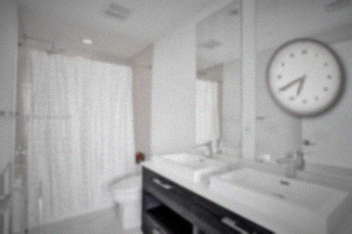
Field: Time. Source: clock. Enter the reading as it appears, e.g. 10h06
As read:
6h40
